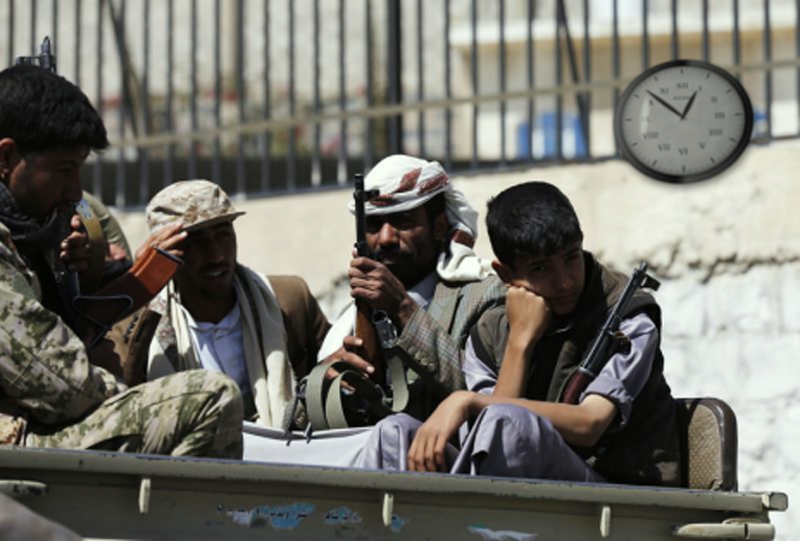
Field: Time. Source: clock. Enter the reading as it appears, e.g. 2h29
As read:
12h52
